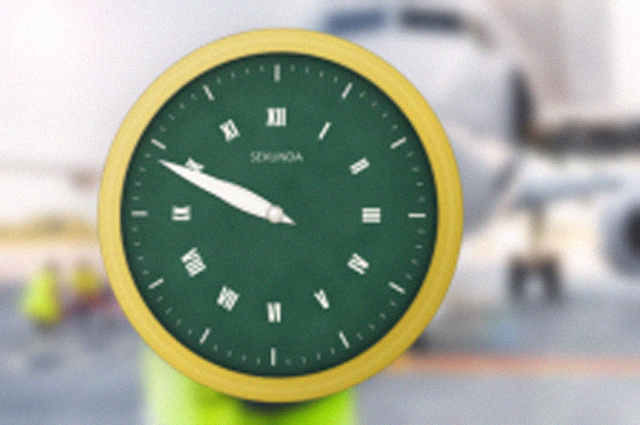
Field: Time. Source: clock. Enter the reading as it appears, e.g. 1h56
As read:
9h49
